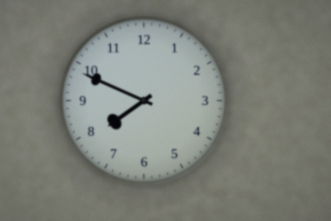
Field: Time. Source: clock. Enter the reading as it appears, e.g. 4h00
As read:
7h49
